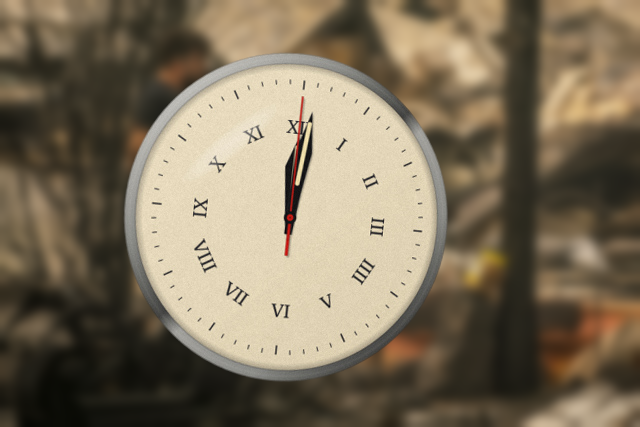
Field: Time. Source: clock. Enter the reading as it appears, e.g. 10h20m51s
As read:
12h01m00s
